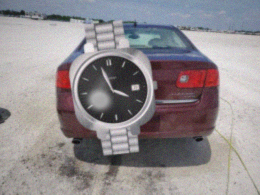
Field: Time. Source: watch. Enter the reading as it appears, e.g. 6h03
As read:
3h57
